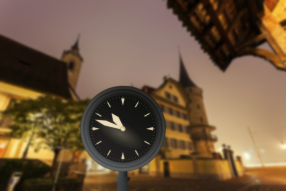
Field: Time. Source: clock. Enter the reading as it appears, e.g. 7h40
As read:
10h48
